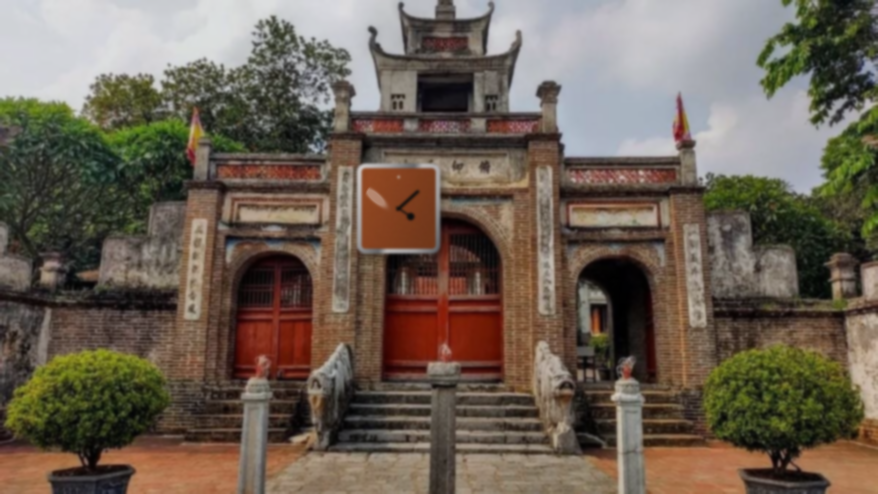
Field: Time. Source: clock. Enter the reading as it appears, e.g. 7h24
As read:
4h08
